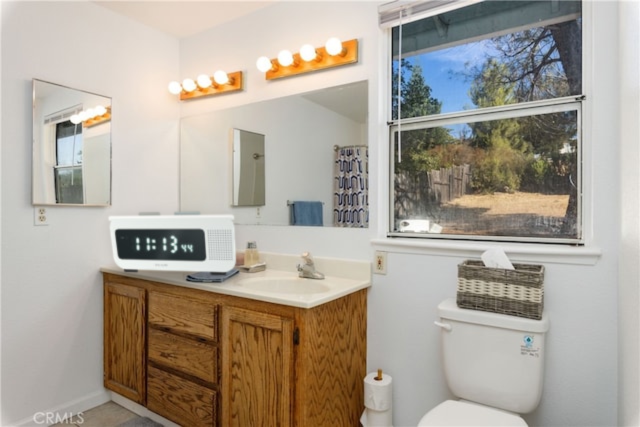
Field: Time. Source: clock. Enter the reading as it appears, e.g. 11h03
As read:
11h13
